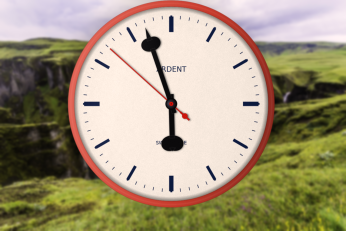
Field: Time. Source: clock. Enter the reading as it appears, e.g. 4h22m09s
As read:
5h56m52s
